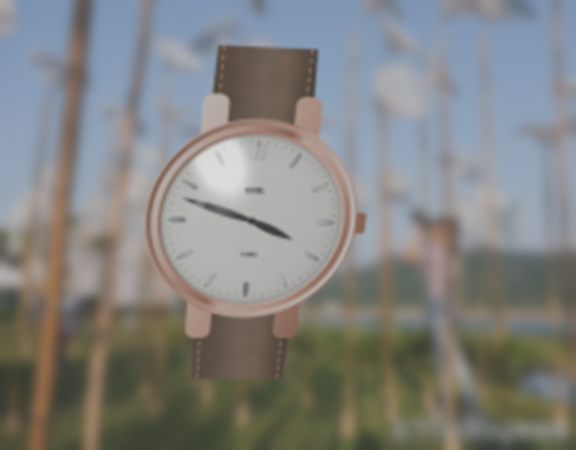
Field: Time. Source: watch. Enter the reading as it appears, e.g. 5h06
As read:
3h48
